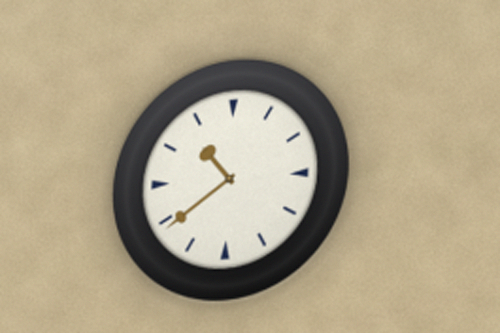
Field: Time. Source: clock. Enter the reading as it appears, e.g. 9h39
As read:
10h39
